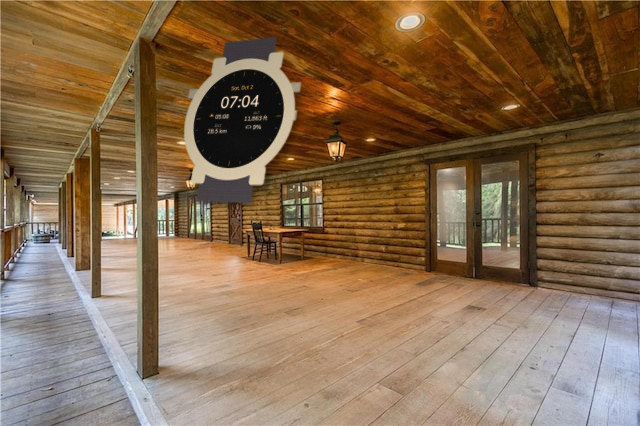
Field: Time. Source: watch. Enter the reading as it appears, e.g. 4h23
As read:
7h04
